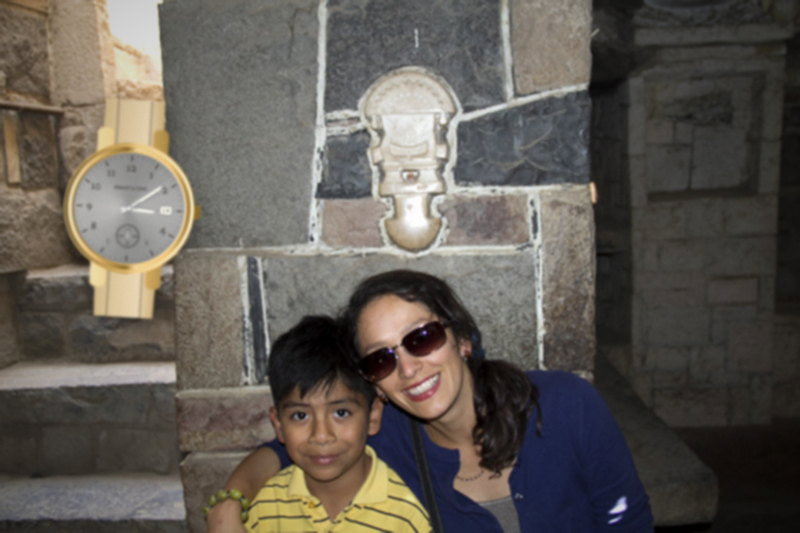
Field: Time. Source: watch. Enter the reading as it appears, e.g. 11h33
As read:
3h09
